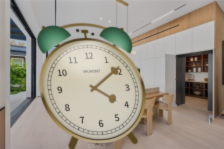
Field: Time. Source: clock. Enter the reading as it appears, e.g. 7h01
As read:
4h09
